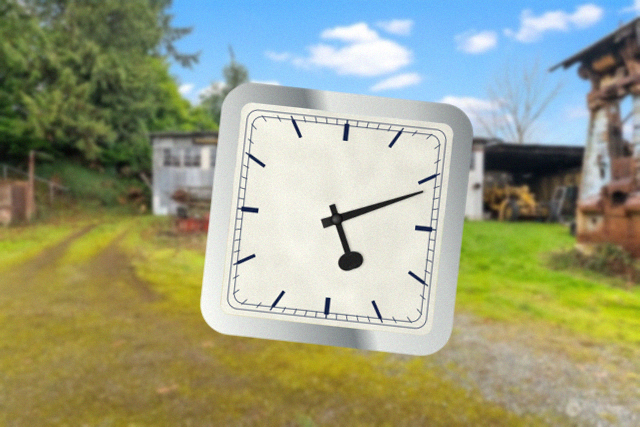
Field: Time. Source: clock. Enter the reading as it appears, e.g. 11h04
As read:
5h11
